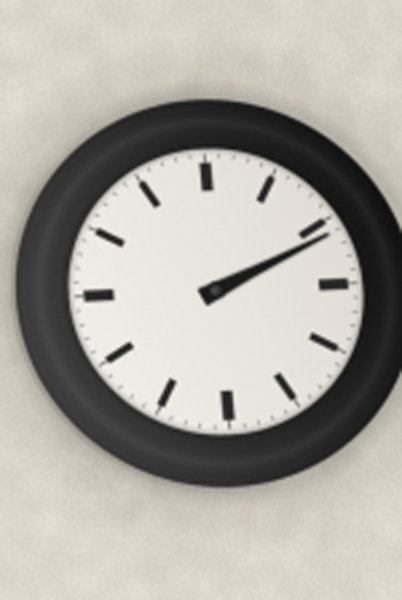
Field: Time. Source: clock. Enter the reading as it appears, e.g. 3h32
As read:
2h11
